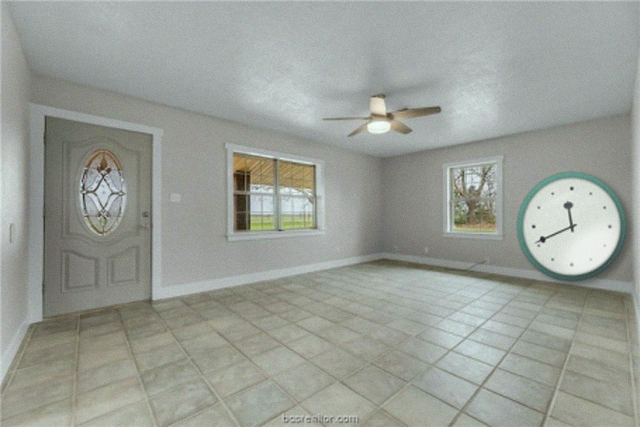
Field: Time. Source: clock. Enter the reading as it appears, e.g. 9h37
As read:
11h41
